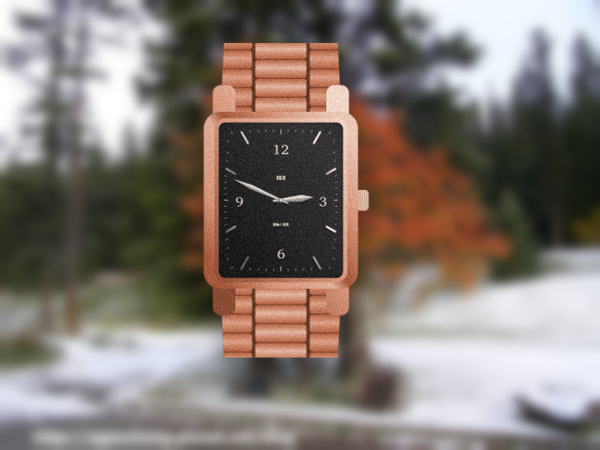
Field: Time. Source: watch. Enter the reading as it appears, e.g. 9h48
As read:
2h49
